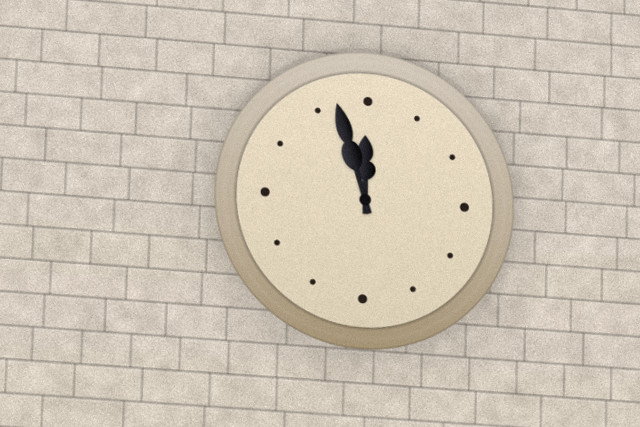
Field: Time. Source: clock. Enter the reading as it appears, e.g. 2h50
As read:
11h57
